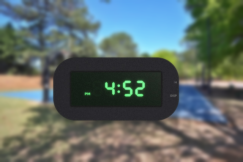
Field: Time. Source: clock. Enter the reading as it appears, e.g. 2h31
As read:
4h52
